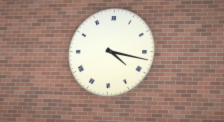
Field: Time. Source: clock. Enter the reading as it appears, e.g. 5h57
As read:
4h17
